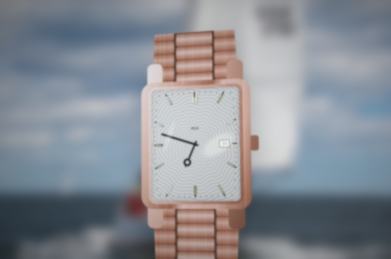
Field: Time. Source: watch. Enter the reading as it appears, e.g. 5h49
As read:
6h48
